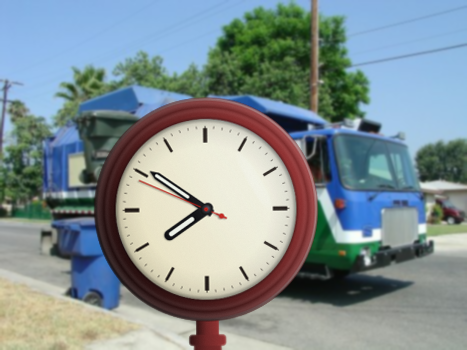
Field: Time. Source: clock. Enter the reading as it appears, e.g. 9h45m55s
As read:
7h50m49s
